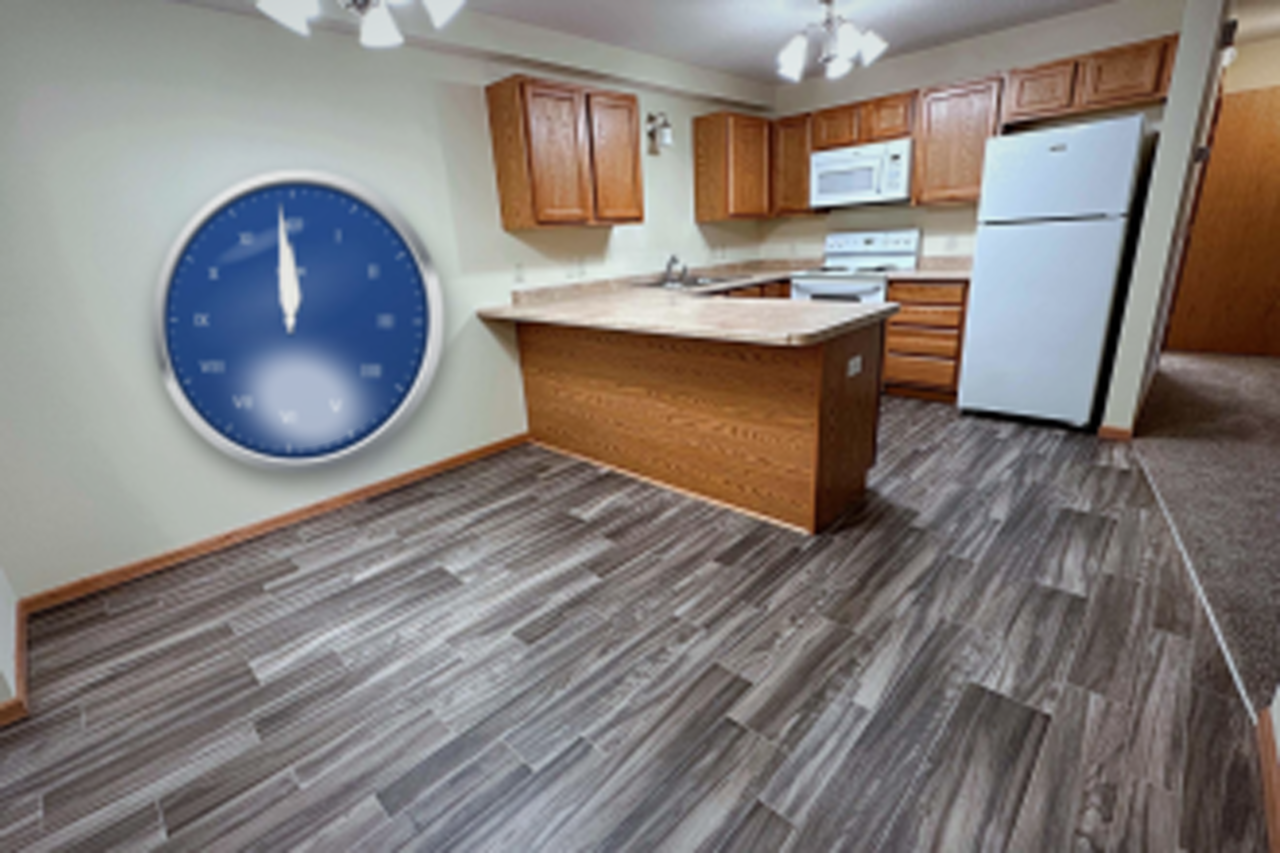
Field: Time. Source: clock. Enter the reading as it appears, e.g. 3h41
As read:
11h59
